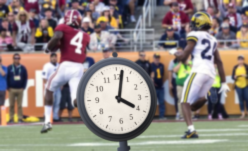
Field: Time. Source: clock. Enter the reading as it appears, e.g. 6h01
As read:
4h02
